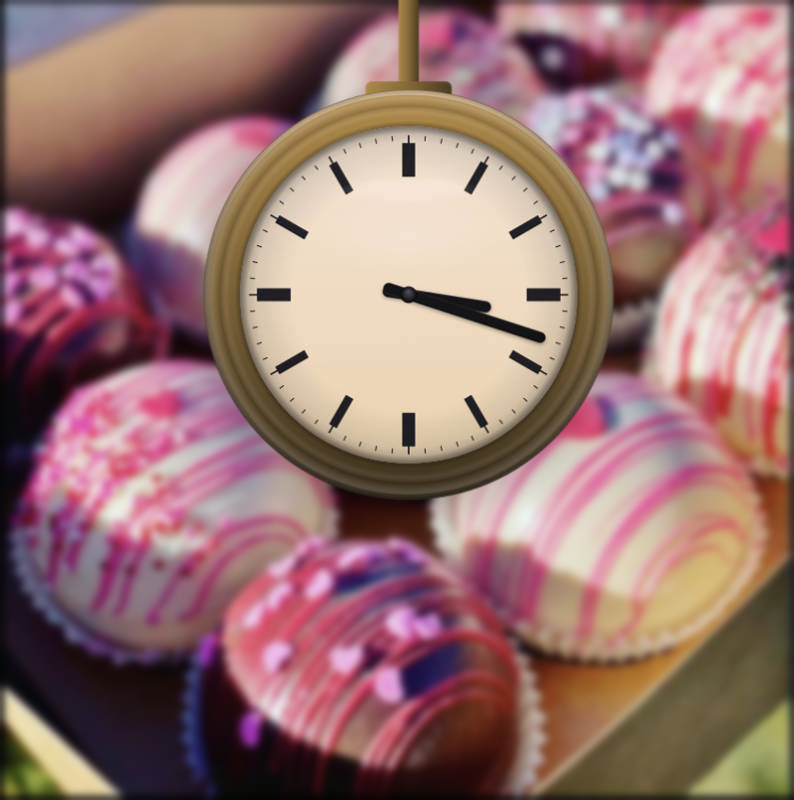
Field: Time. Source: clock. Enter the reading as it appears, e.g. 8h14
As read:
3h18
